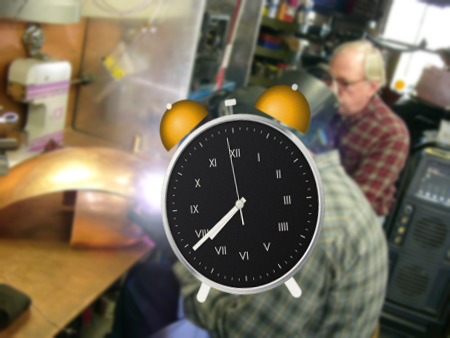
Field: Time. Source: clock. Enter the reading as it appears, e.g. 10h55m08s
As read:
7h38m59s
